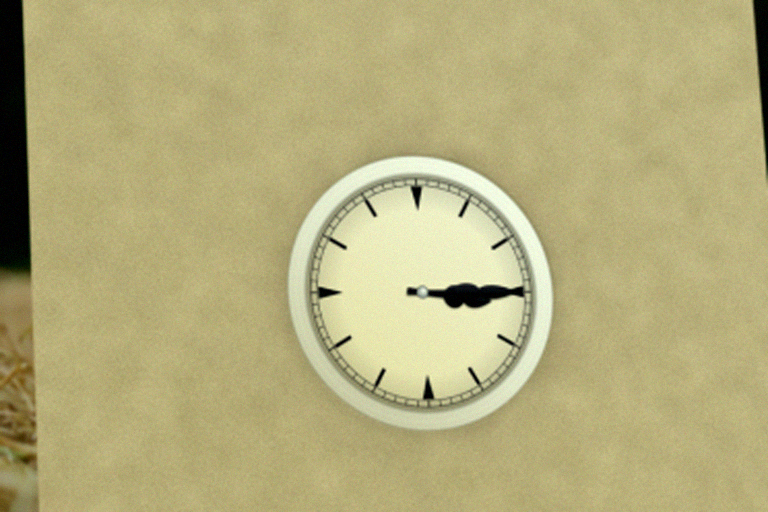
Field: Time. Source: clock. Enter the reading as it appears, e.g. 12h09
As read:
3h15
